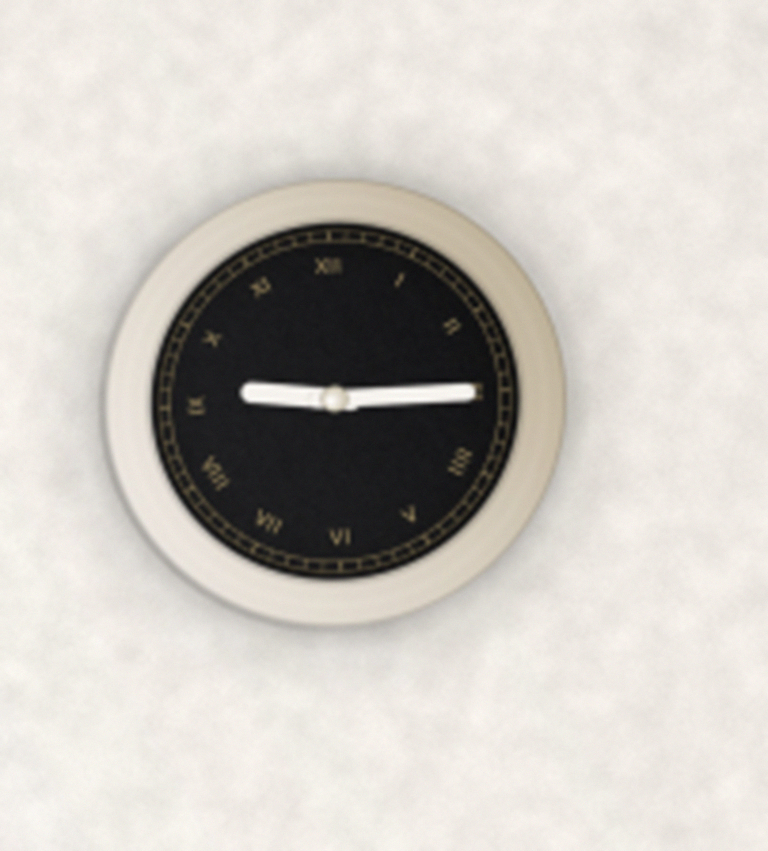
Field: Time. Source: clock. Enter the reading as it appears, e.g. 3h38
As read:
9h15
